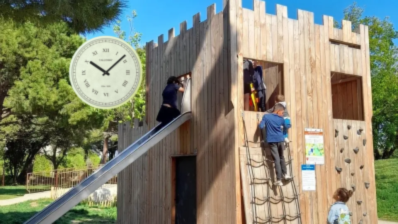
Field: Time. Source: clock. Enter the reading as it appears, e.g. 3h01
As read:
10h08
